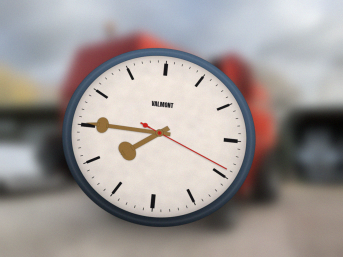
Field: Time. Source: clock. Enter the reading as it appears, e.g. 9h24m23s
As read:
7h45m19s
